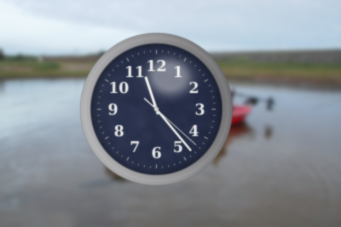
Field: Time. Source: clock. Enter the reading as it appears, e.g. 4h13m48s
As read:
11h23m22s
